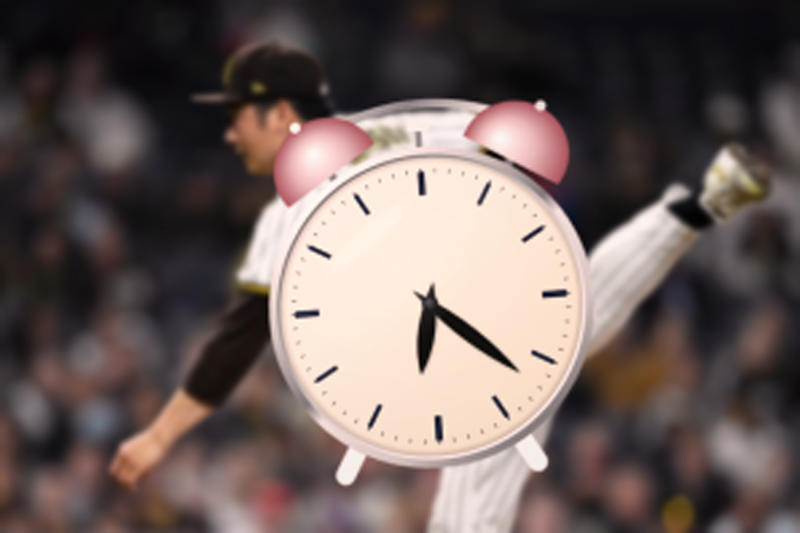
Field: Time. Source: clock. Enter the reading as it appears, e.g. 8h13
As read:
6h22
